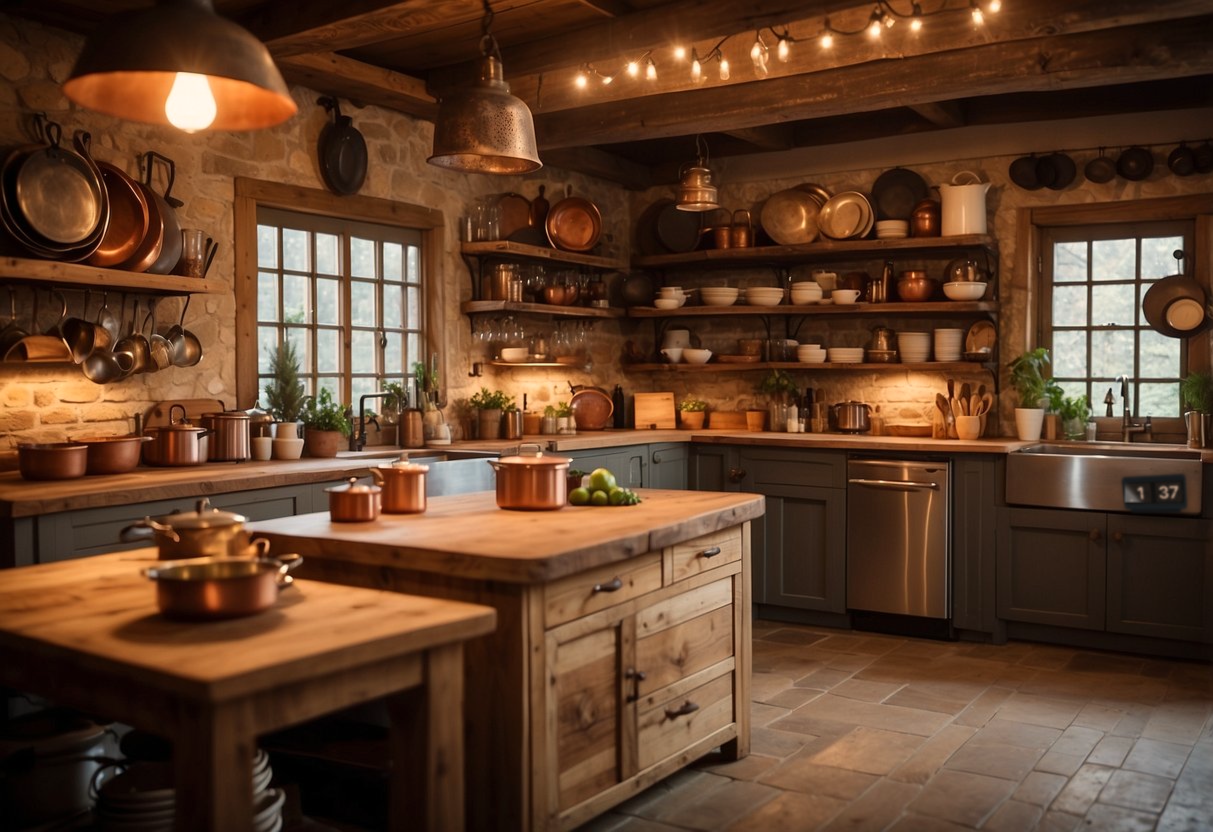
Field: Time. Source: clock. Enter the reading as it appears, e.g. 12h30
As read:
1h37
